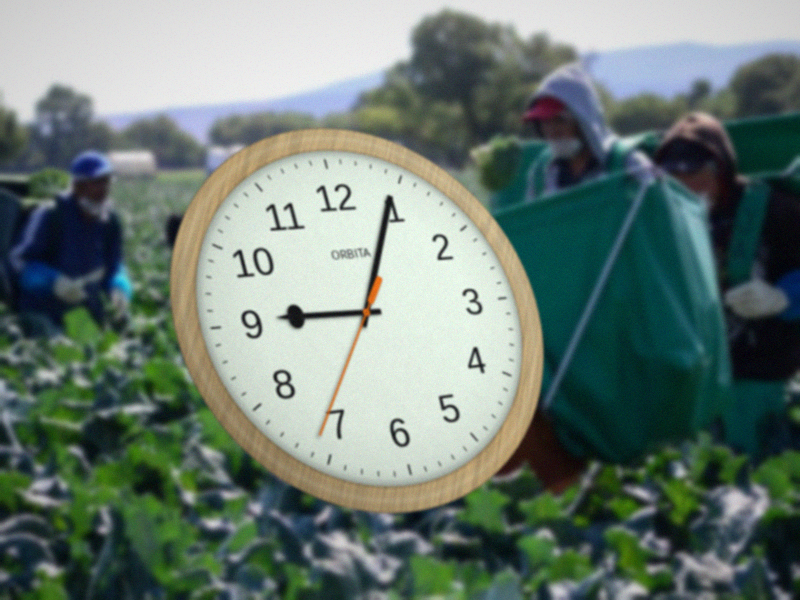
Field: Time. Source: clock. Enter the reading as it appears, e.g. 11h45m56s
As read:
9h04m36s
